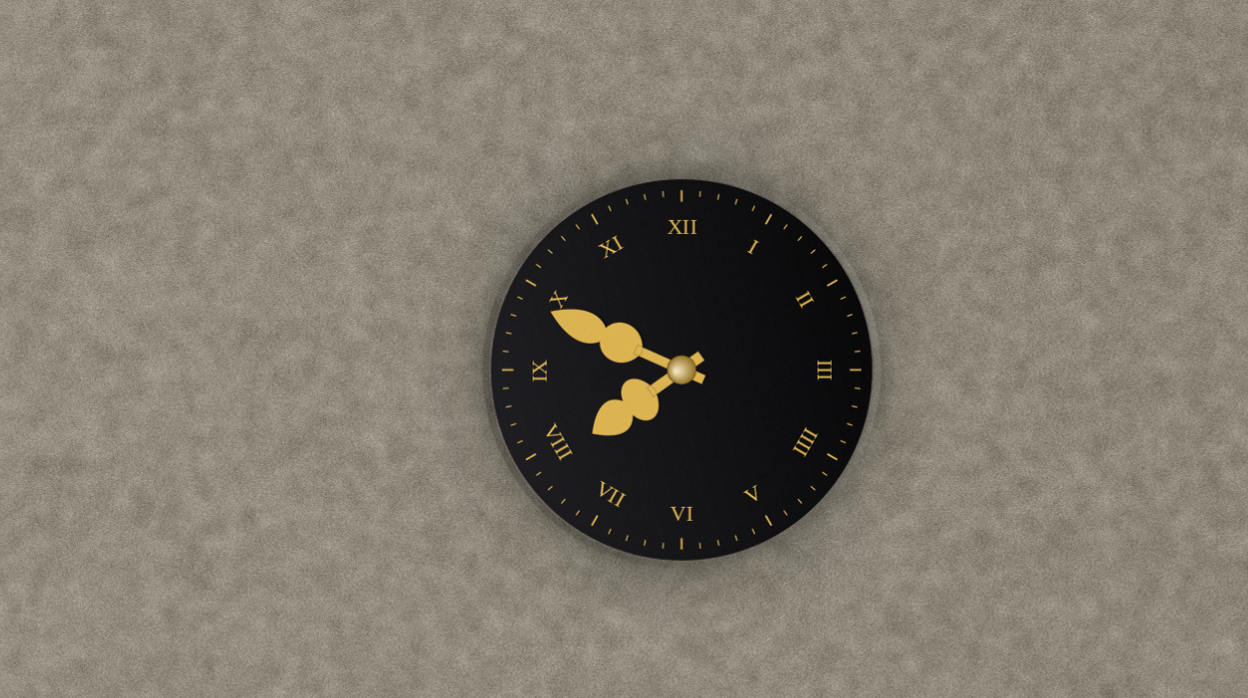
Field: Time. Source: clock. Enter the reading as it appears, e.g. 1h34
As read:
7h49
